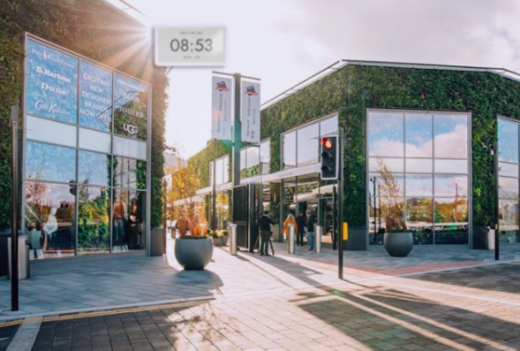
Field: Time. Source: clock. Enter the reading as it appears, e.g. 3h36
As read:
8h53
